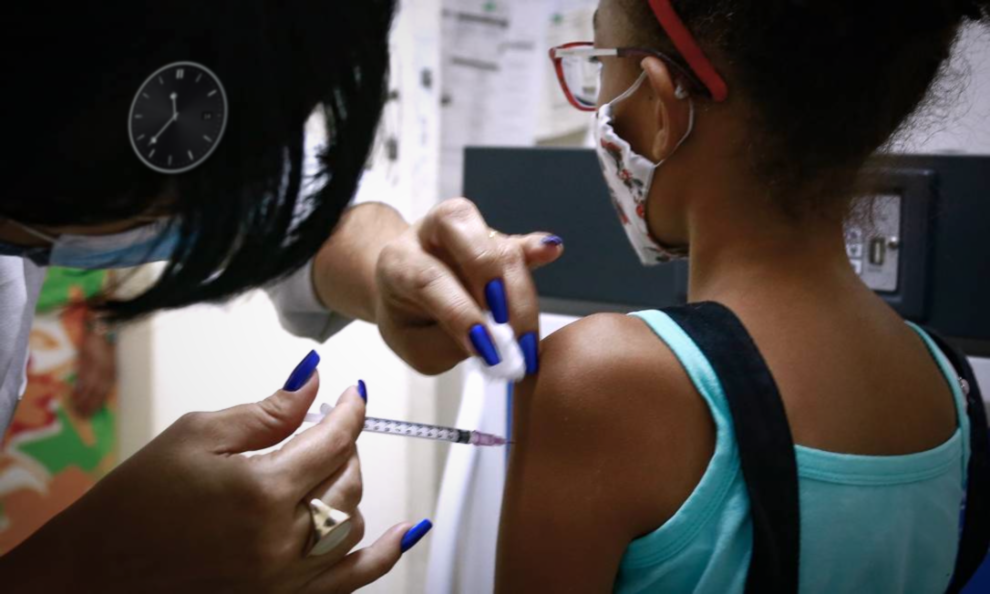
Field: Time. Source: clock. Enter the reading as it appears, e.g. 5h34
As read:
11h37
